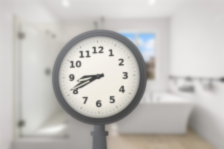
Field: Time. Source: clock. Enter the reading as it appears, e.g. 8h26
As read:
8h41
